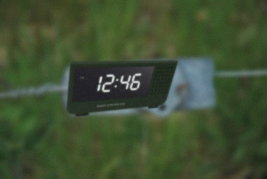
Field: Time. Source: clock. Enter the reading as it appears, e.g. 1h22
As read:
12h46
